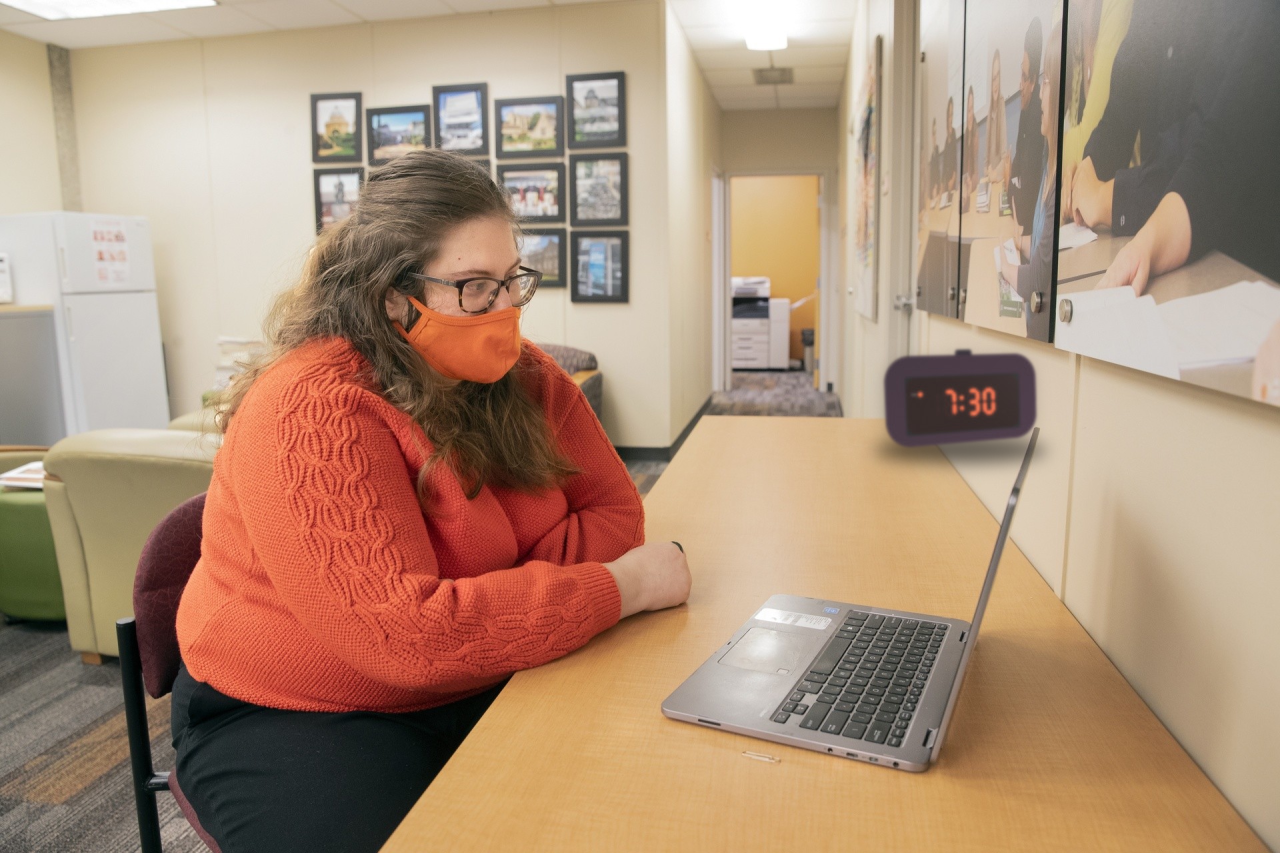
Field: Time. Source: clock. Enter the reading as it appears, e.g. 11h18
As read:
7h30
